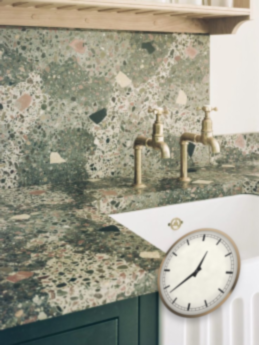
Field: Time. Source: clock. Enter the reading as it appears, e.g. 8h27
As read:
12h38
